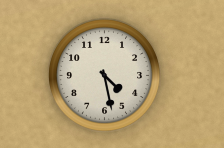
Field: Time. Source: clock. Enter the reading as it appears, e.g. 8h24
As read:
4h28
